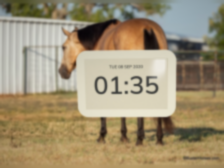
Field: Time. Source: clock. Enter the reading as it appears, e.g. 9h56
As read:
1h35
